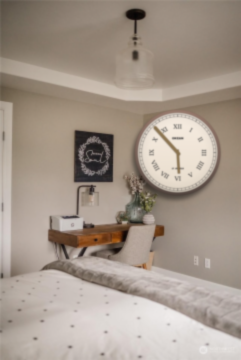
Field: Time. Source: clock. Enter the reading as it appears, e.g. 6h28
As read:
5h53
